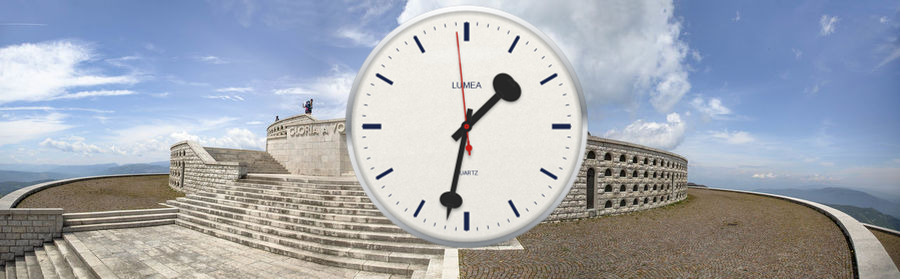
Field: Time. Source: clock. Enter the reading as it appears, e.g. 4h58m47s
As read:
1h31m59s
